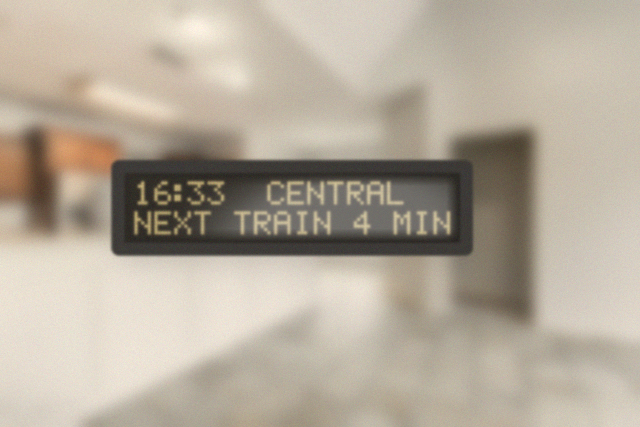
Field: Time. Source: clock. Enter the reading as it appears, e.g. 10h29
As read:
16h33
